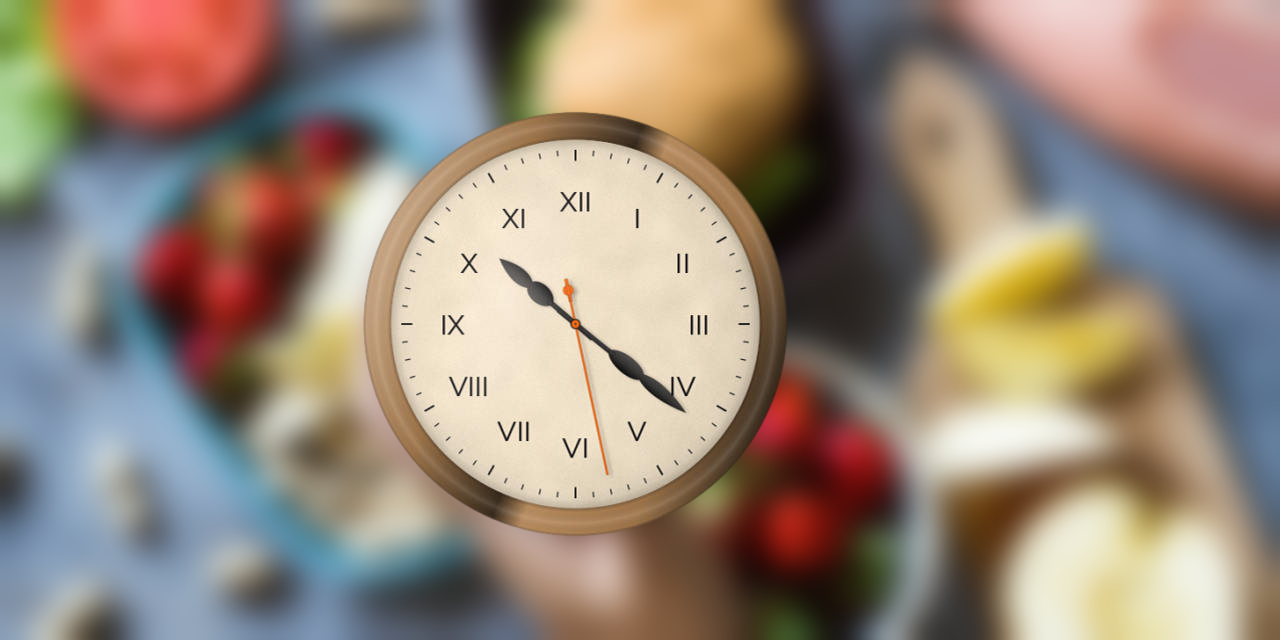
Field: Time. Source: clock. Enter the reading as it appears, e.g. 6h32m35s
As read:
10h21m28s
